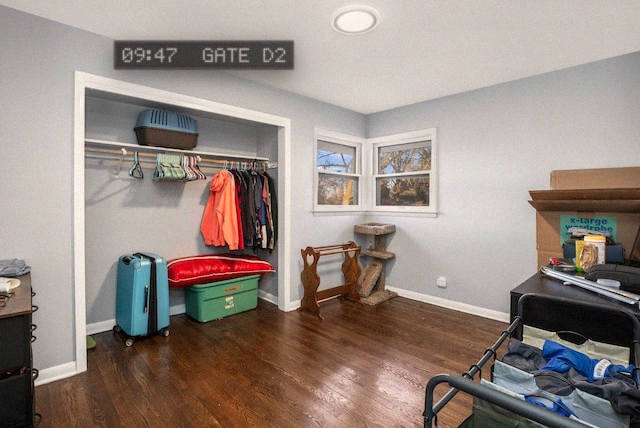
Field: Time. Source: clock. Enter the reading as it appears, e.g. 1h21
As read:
9h47
